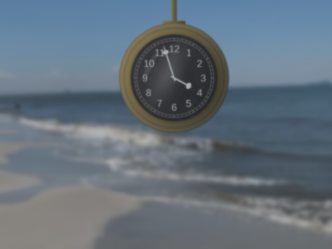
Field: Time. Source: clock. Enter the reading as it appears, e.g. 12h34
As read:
3h57
